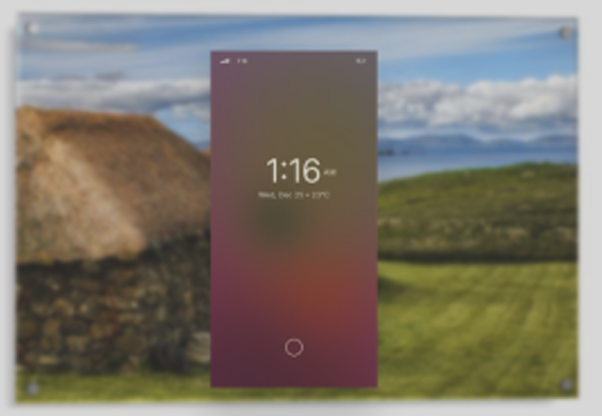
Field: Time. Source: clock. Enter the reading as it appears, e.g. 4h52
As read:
1h16
